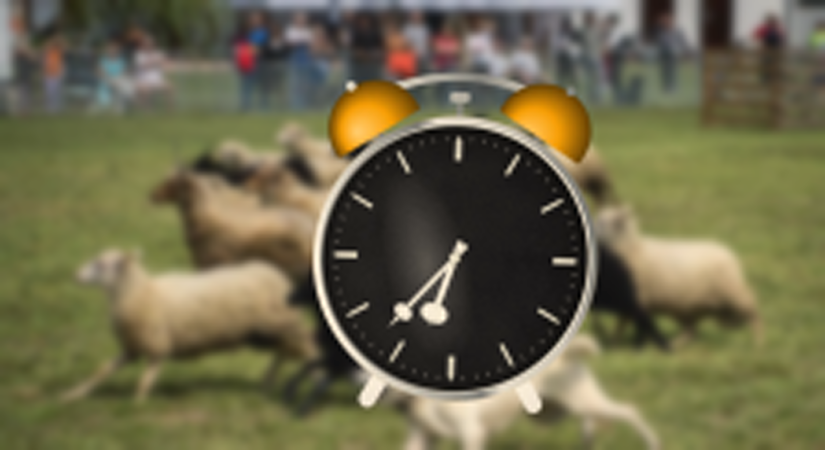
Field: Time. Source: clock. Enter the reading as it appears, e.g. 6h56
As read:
6h37
